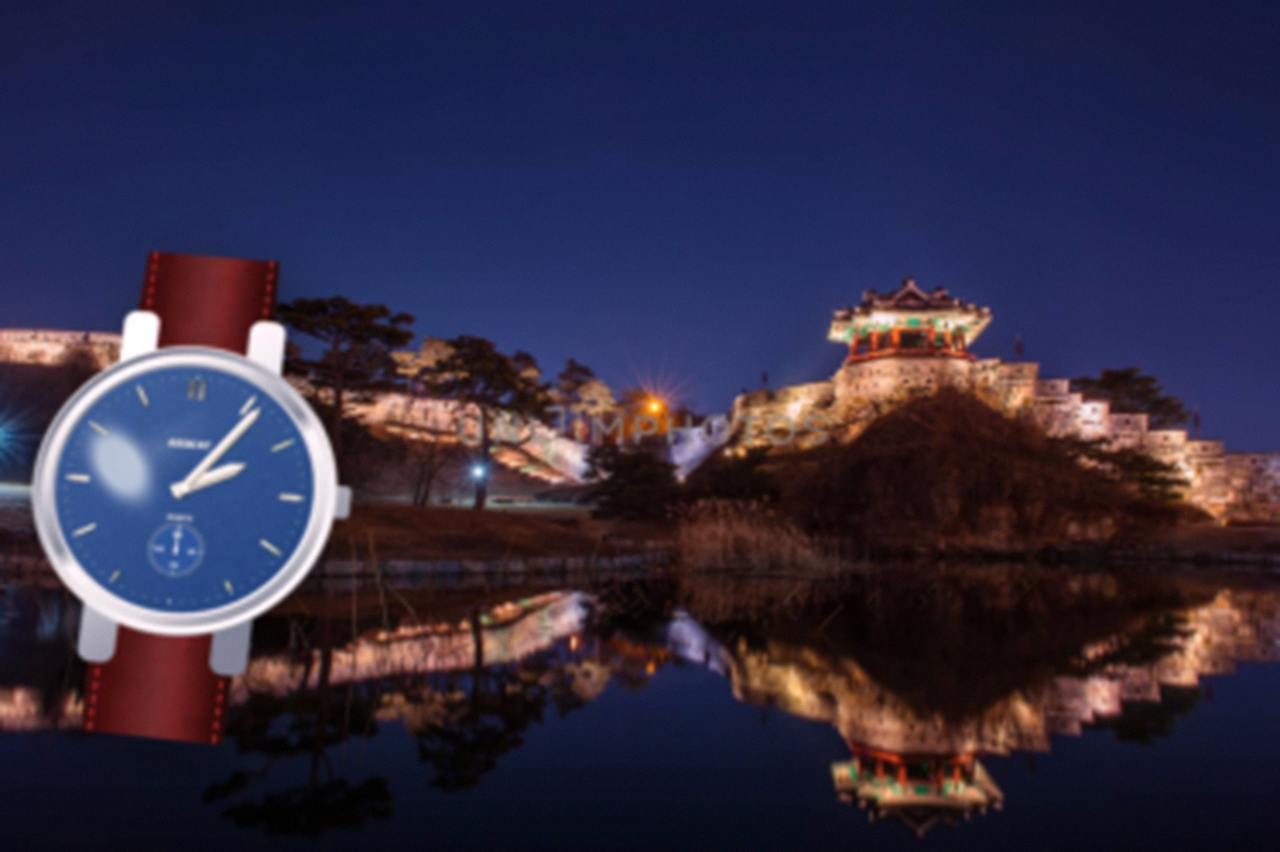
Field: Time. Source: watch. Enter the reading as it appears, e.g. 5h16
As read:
2h06
